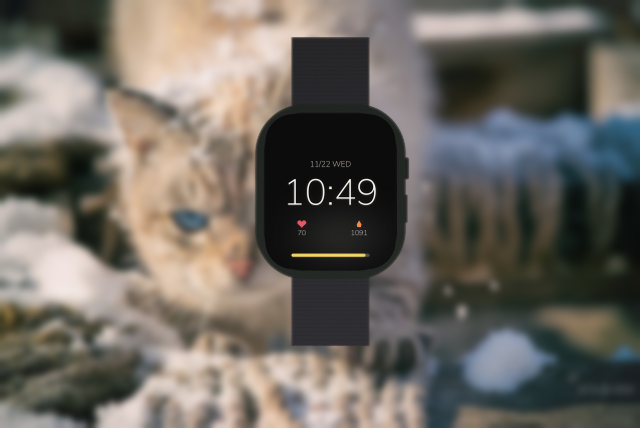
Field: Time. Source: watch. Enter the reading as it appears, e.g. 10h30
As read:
10h49
